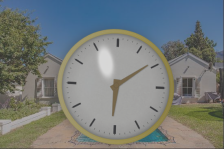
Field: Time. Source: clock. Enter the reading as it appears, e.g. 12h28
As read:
6h09
